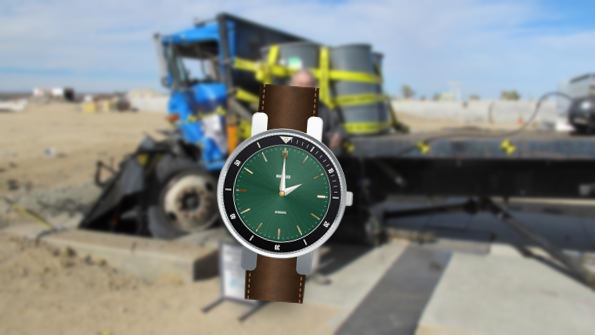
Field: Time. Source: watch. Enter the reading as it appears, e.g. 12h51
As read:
2h00
